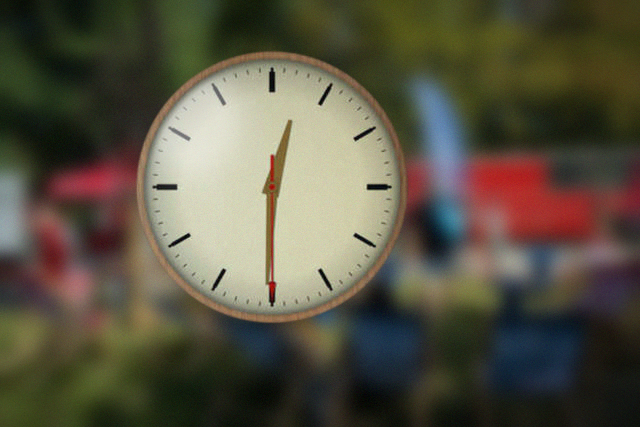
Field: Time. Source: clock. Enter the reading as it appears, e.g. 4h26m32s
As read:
12h30m30s
